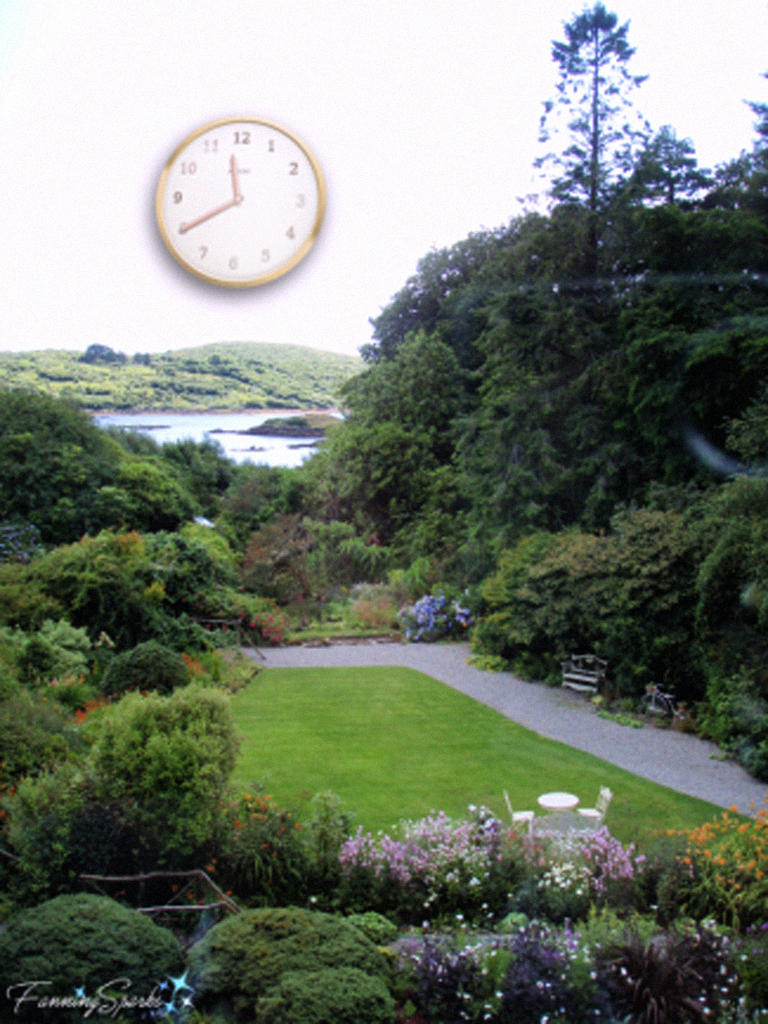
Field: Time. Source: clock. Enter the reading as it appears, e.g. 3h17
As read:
11h40
